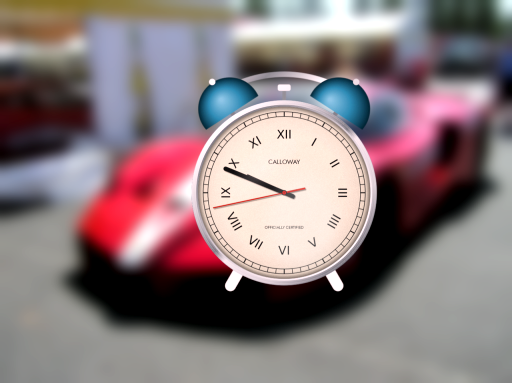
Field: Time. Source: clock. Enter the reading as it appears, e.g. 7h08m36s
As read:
9h48m43s
